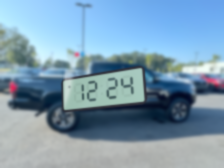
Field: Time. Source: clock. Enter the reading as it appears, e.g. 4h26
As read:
12h24
